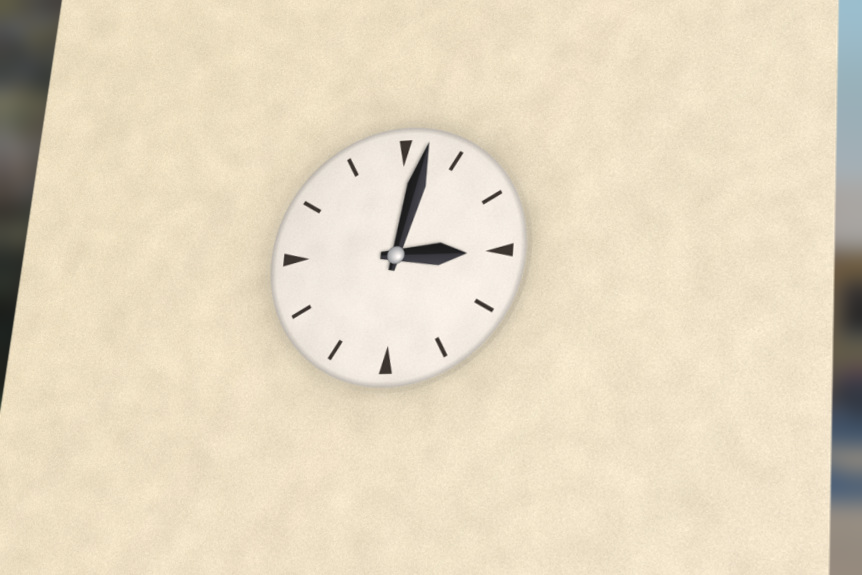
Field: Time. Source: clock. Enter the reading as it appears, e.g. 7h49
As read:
3h02
